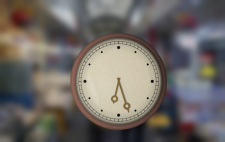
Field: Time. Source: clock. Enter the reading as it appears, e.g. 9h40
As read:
6h27
